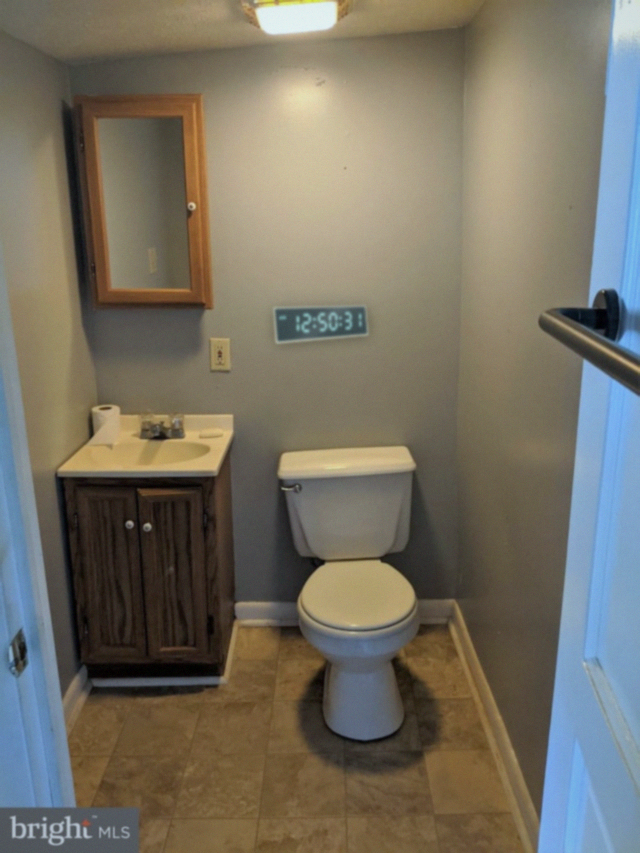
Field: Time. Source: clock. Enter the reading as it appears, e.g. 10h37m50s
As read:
12h50m31s
